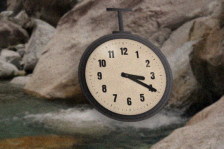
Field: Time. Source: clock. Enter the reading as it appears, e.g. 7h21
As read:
3h20
